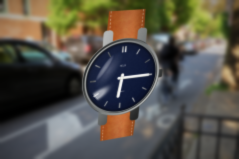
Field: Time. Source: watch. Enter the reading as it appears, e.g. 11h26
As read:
6h15
